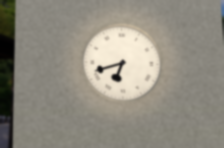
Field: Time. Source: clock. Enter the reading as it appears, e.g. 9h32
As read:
6h42
